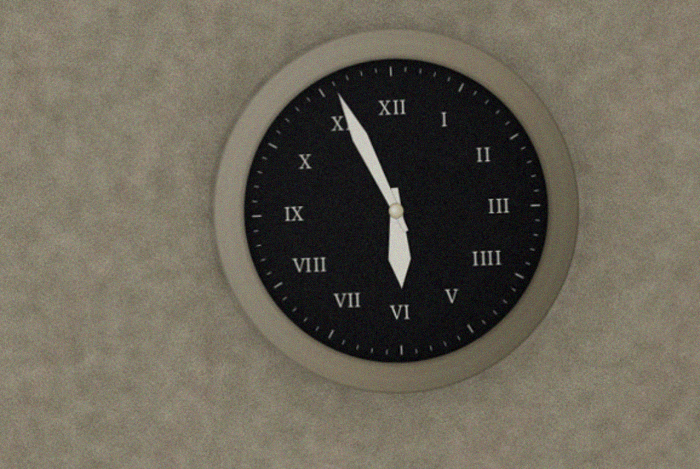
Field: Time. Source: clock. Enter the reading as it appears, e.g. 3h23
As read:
5h56
